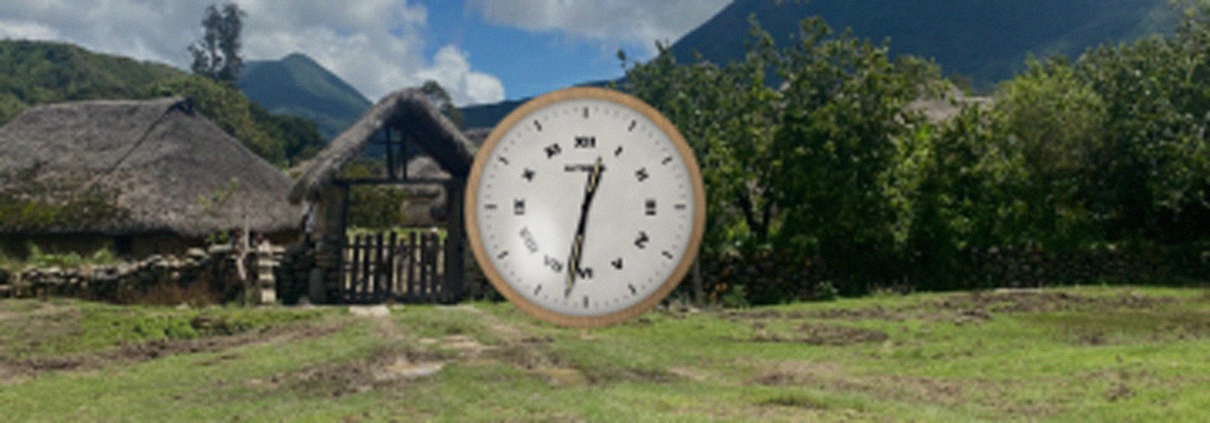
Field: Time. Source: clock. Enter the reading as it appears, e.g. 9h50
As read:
12h32
